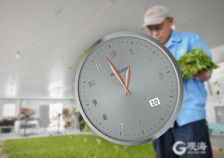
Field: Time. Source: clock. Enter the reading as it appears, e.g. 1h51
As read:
12h58
